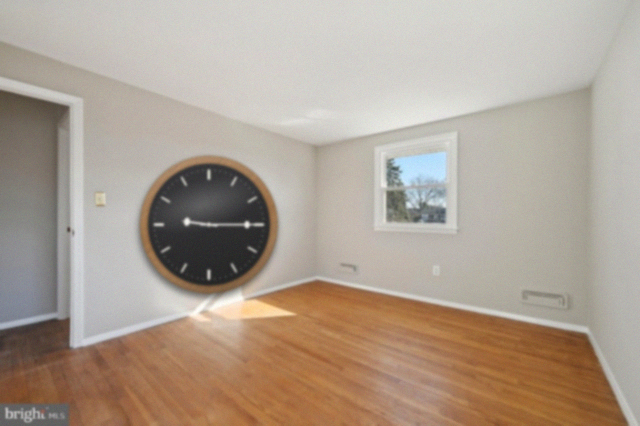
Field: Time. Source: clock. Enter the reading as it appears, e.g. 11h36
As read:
9h15
